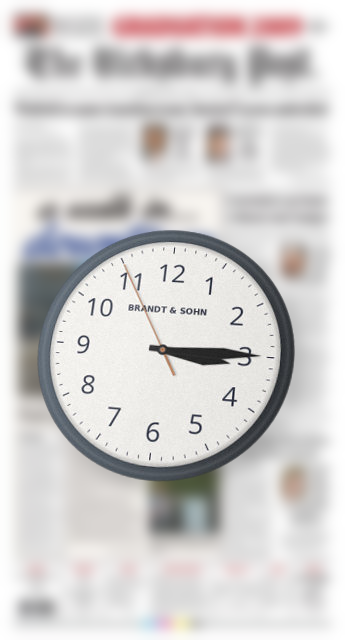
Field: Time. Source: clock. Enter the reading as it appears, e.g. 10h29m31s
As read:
3h14m55s
